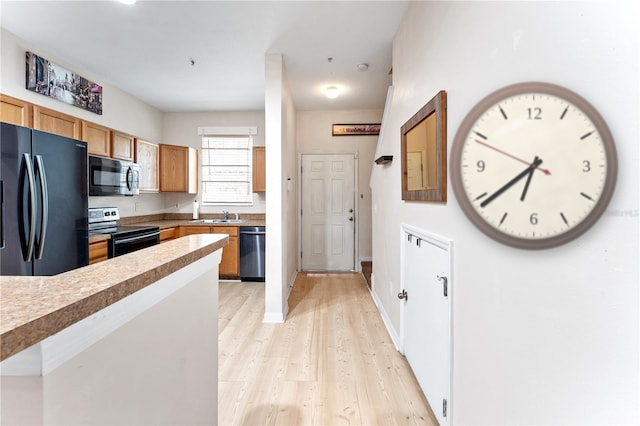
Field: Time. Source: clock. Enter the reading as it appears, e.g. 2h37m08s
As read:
6h38m49s
